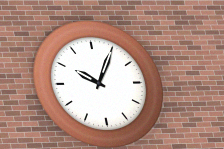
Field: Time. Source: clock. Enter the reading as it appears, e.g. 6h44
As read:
10h05
